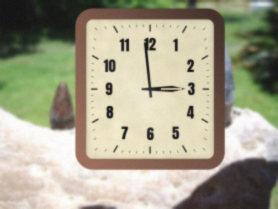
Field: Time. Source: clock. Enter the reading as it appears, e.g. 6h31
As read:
2h59
